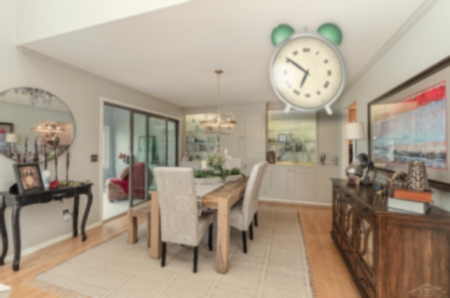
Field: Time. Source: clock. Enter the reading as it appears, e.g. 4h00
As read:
6h51
